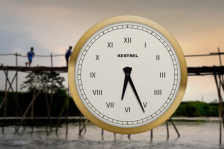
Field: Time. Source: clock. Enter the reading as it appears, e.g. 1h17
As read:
6h26
